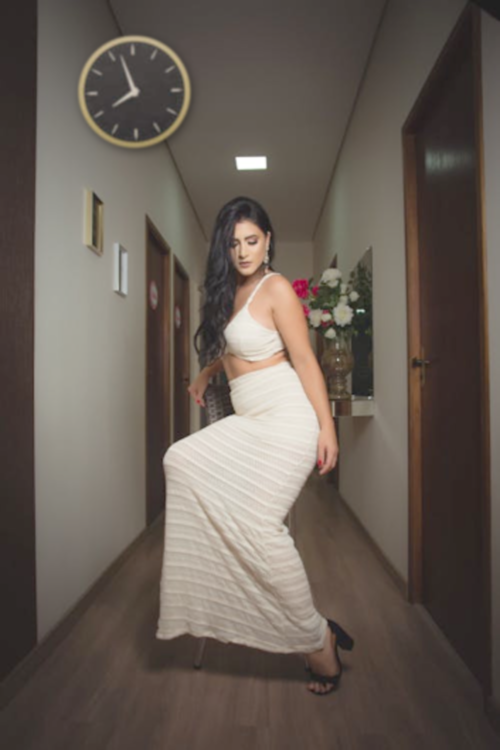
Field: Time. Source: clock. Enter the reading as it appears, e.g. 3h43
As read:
7h57
